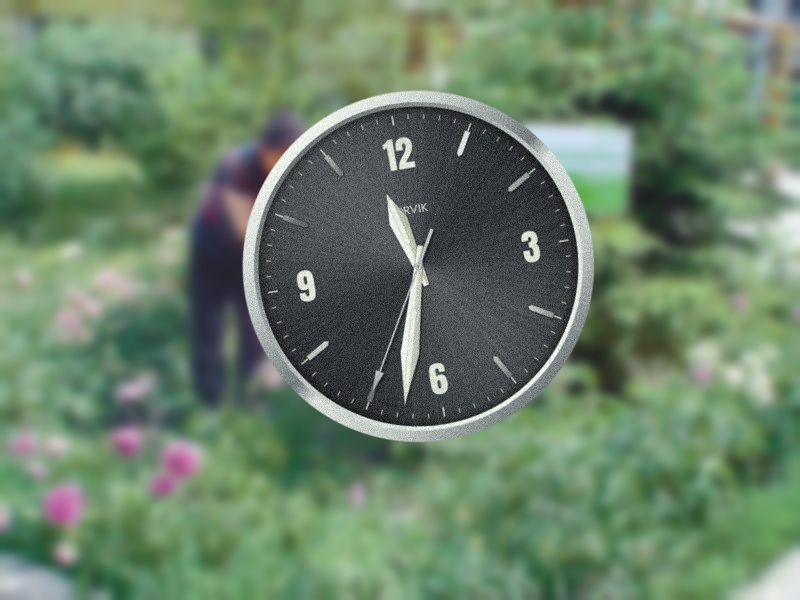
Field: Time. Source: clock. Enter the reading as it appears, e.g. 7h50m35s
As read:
11h32m35s
